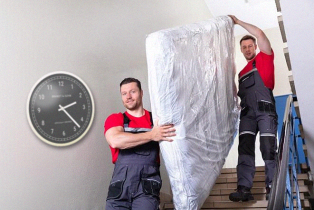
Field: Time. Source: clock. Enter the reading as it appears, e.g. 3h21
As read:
2h23
